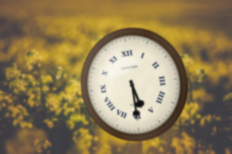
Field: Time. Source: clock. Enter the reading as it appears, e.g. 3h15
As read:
5h30
